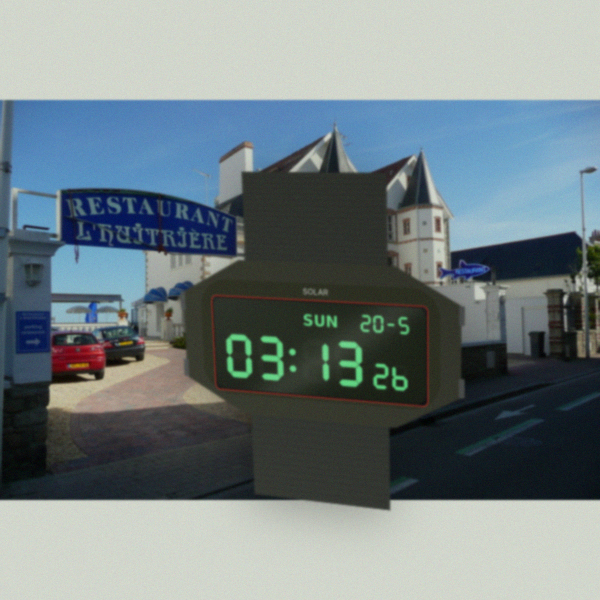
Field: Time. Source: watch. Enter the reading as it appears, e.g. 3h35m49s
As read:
3h13m26s
